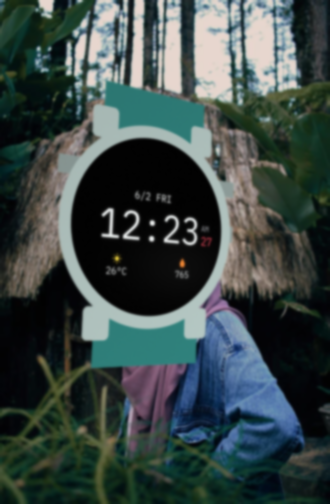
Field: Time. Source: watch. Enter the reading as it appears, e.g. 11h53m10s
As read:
12h23m27s
